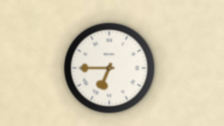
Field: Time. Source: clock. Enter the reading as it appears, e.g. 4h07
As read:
6h45
